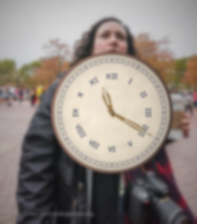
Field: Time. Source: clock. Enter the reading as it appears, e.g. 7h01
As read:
11h20
